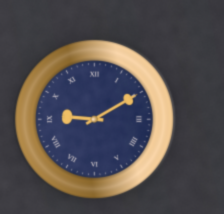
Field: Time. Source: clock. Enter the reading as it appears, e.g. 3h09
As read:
9h10
